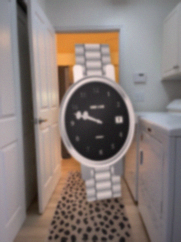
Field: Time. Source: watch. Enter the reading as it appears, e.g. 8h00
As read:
9h48
